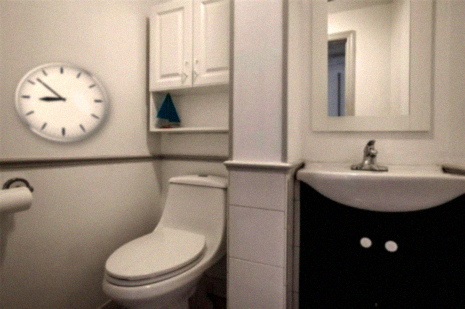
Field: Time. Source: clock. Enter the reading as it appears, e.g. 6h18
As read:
8h52
